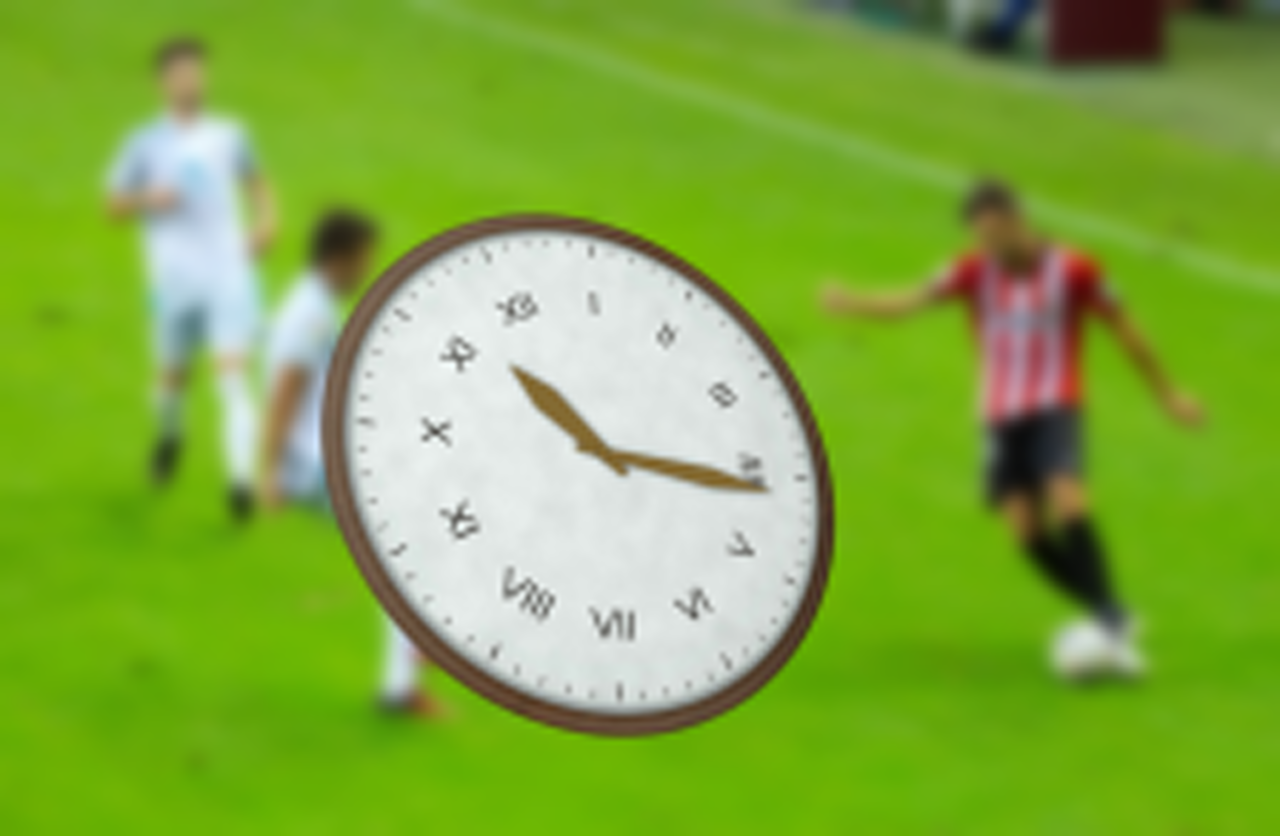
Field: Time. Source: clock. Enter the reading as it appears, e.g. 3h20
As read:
11h21
